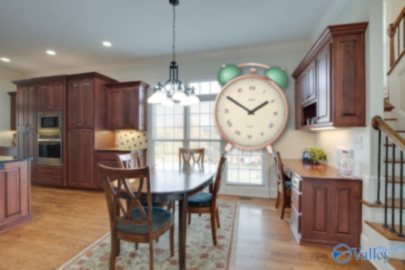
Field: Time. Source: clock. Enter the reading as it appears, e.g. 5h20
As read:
1h50
